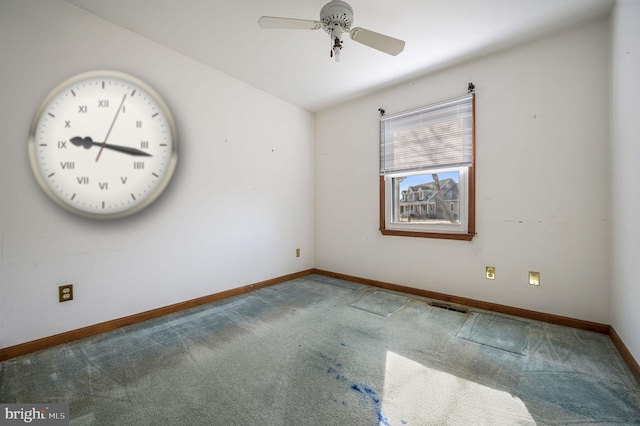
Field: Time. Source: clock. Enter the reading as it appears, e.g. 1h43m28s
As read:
9h17m04s
